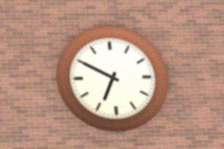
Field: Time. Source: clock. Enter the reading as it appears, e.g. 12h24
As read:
6h50
